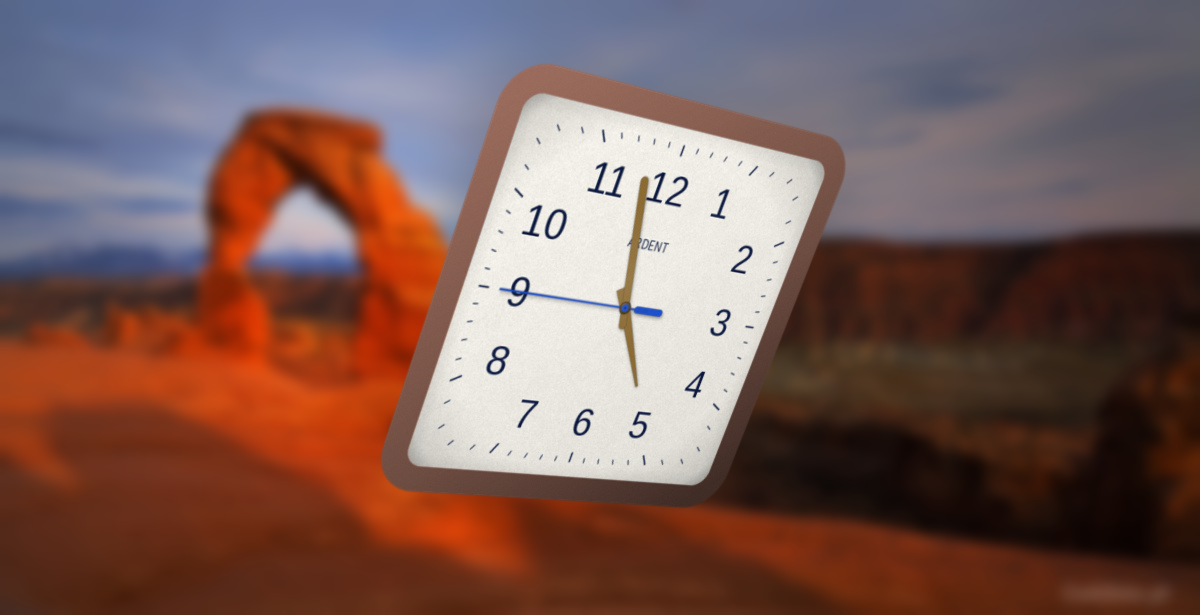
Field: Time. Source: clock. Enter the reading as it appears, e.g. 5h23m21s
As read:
4h57m45s
